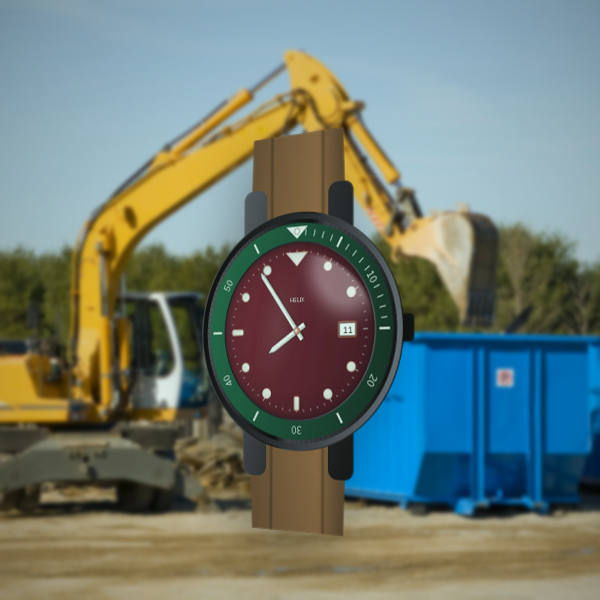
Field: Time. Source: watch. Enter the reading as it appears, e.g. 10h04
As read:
7h54
